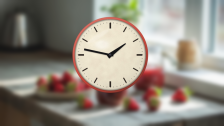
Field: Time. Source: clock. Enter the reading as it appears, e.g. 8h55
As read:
1h47
